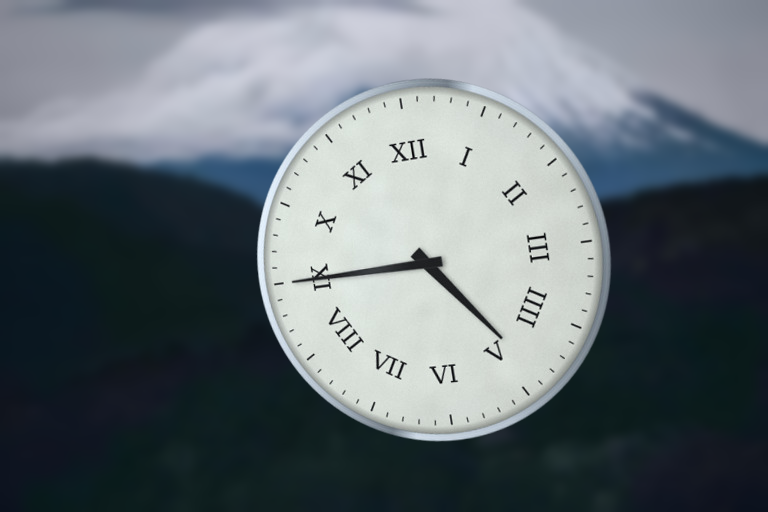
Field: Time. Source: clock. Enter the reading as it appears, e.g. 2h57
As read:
4h45
